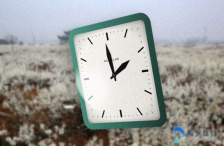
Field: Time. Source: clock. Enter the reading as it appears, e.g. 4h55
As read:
1h59
